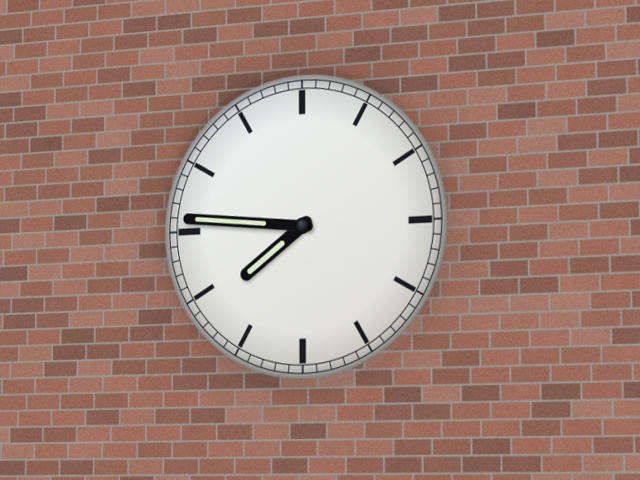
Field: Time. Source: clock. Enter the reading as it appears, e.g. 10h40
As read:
7h46
